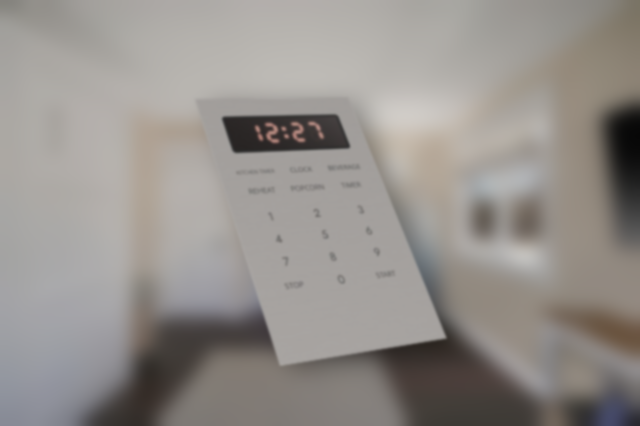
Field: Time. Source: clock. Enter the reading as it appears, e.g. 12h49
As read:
12h27
